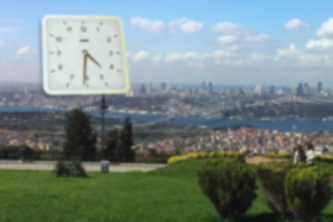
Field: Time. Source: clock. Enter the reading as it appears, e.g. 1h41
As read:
4h31
